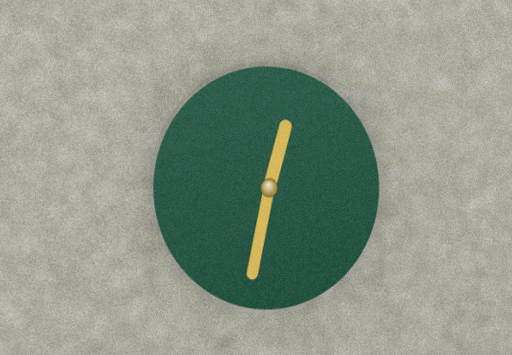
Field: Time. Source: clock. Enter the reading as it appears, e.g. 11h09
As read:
12h32
